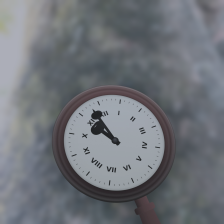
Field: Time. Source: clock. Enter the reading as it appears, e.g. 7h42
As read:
10h58
